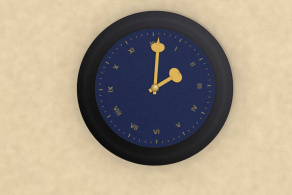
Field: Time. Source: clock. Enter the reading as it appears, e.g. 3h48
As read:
2h01
